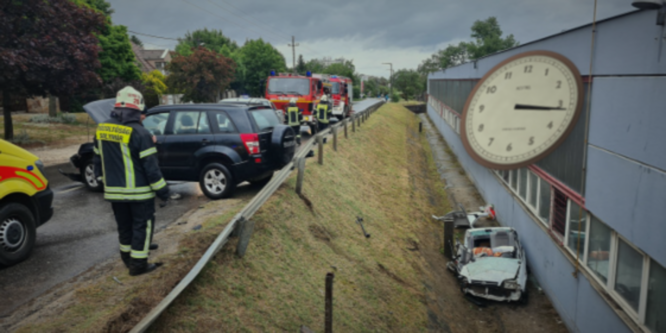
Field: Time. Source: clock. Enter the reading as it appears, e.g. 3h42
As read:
3h16
